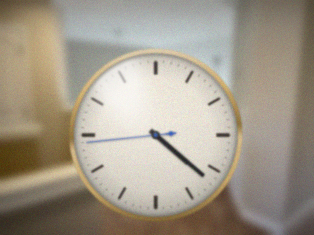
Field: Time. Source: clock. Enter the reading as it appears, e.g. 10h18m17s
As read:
4h21m44s
